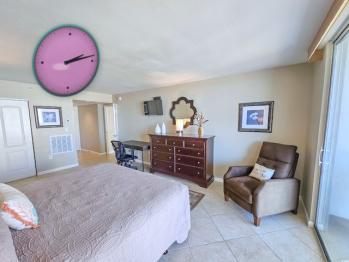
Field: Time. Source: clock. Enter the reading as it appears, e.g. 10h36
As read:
2h13
